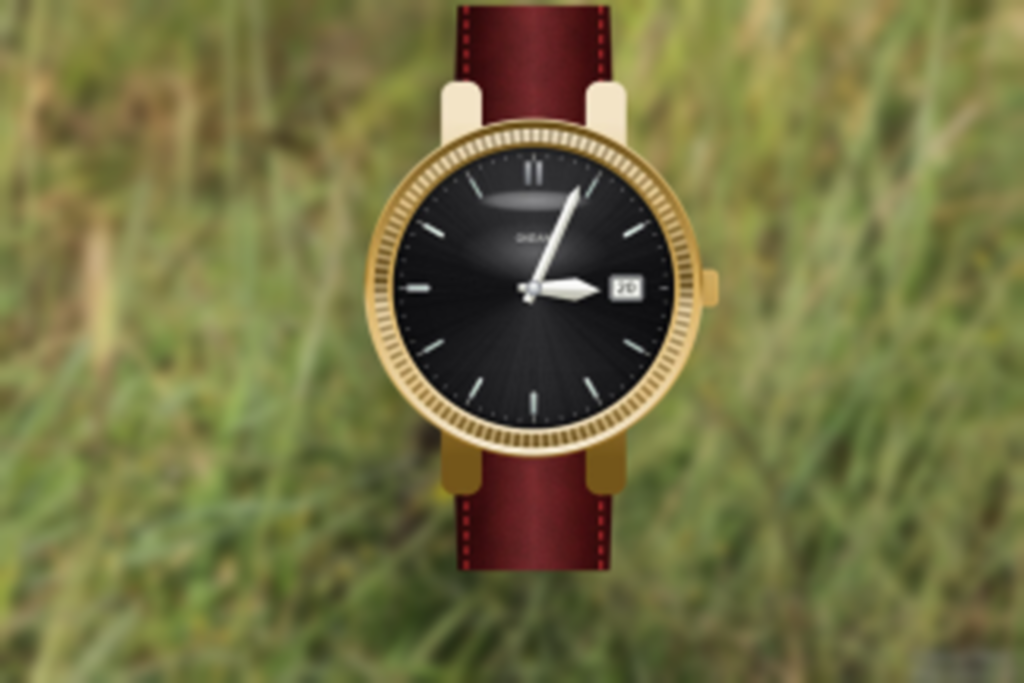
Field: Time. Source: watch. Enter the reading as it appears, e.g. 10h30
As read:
3h04
